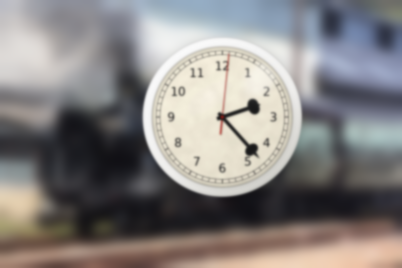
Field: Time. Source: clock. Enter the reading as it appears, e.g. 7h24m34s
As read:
2h23m01s
